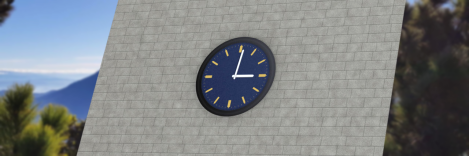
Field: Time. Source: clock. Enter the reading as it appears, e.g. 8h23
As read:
3h01
